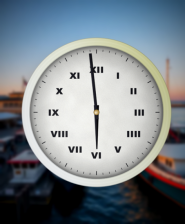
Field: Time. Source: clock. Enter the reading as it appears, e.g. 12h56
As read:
5h59
